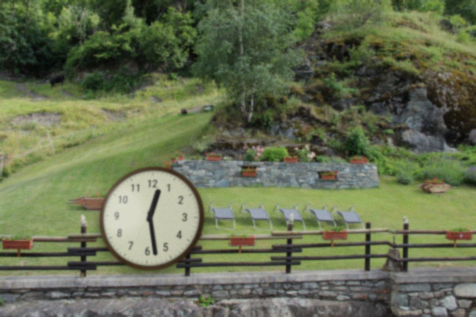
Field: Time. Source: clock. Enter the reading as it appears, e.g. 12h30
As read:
12h28
